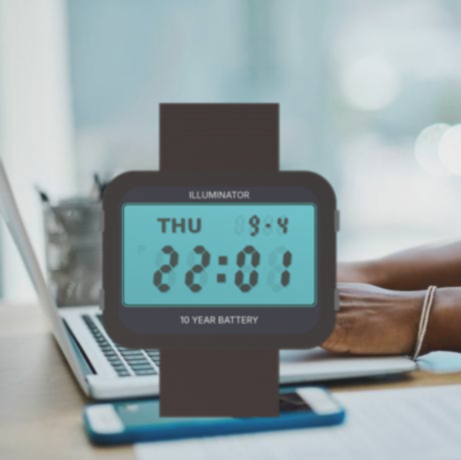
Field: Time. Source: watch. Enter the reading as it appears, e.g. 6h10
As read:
22h01
